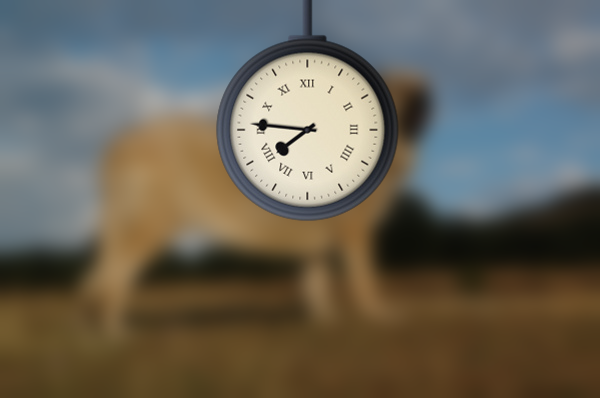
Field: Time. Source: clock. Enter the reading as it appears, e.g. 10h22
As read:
7h46
